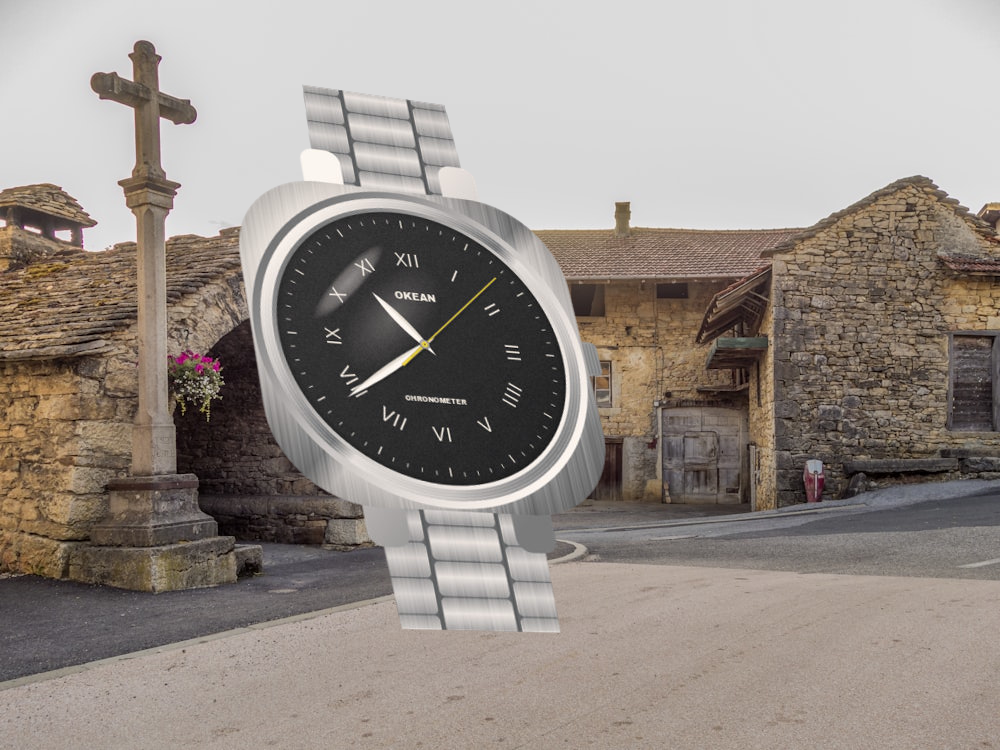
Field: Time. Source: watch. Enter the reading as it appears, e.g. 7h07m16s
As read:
10h39m08s
